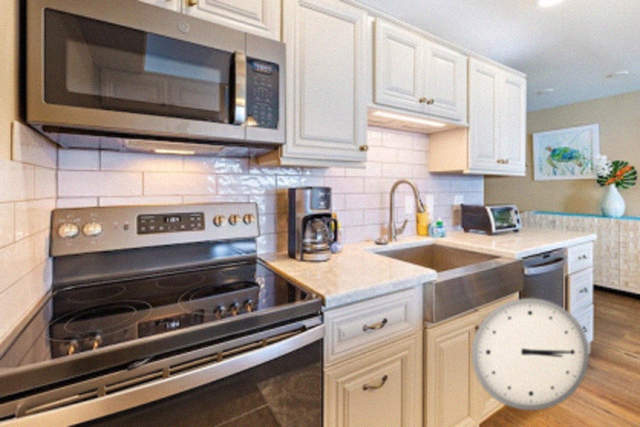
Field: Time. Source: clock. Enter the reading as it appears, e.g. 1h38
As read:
3h15
